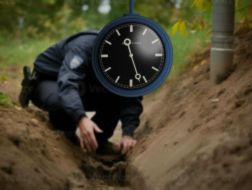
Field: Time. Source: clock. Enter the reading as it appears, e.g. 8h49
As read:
11h27
